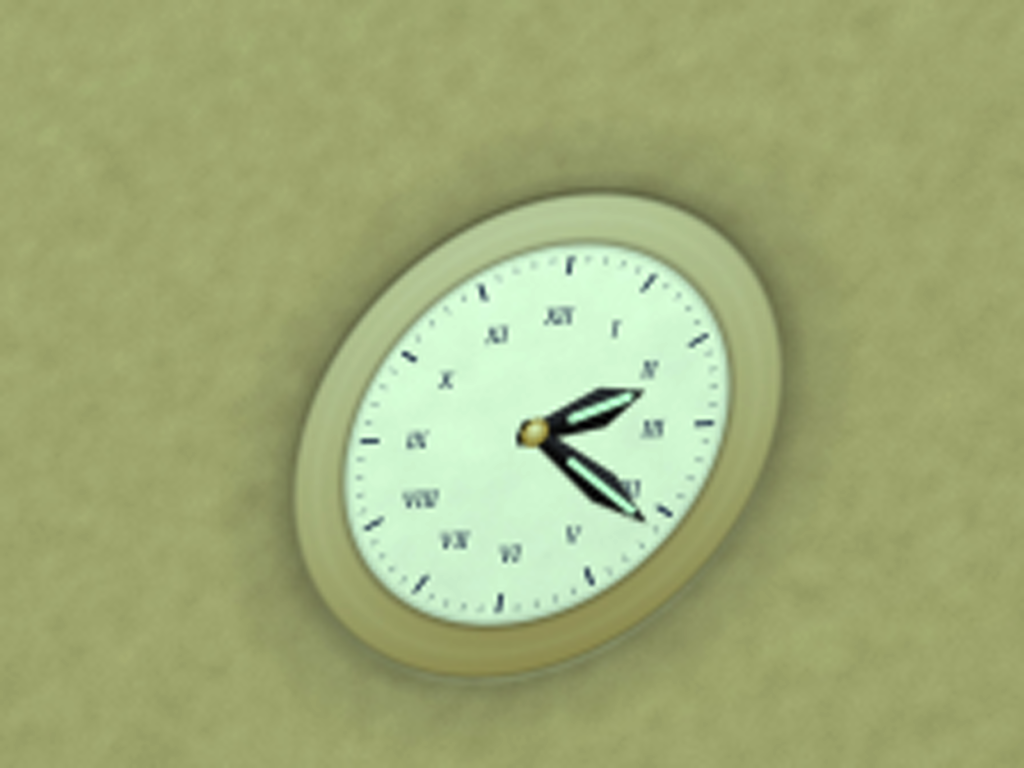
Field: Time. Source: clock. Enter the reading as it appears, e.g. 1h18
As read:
2h21
